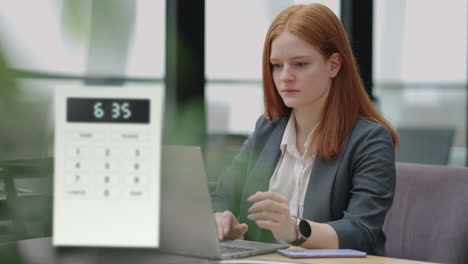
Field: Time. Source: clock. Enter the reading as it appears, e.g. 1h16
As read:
6h35
